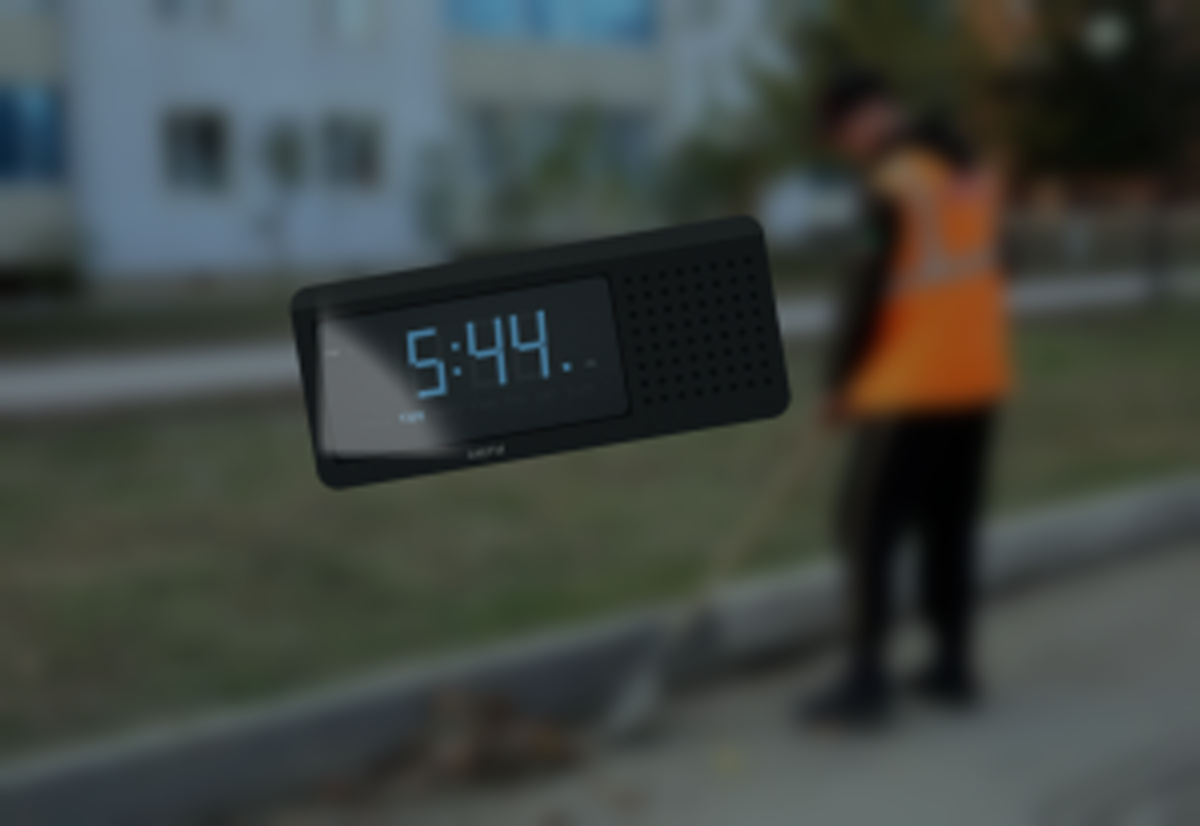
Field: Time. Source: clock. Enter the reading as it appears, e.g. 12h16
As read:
5h44
